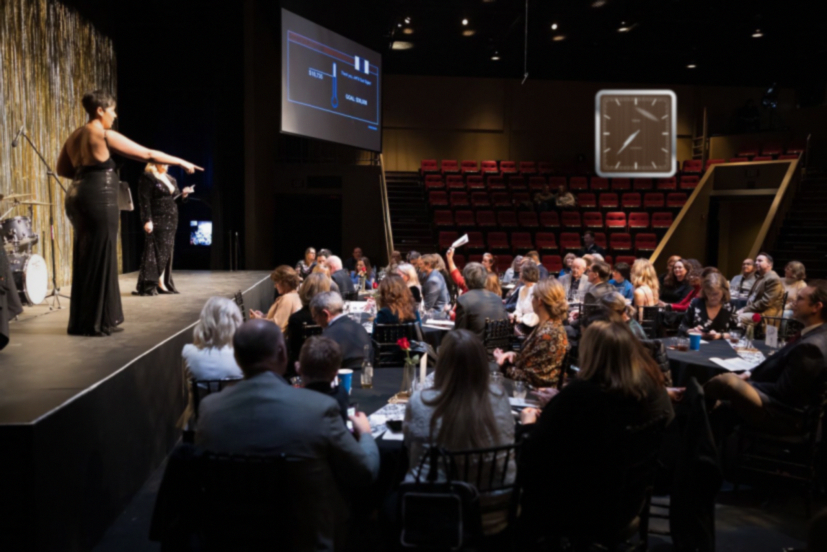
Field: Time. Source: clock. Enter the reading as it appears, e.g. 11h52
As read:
7h37
